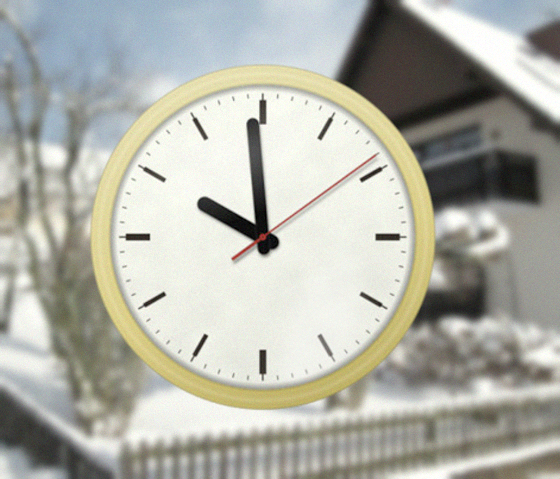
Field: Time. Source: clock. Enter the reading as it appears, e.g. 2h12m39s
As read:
9h59m09s
